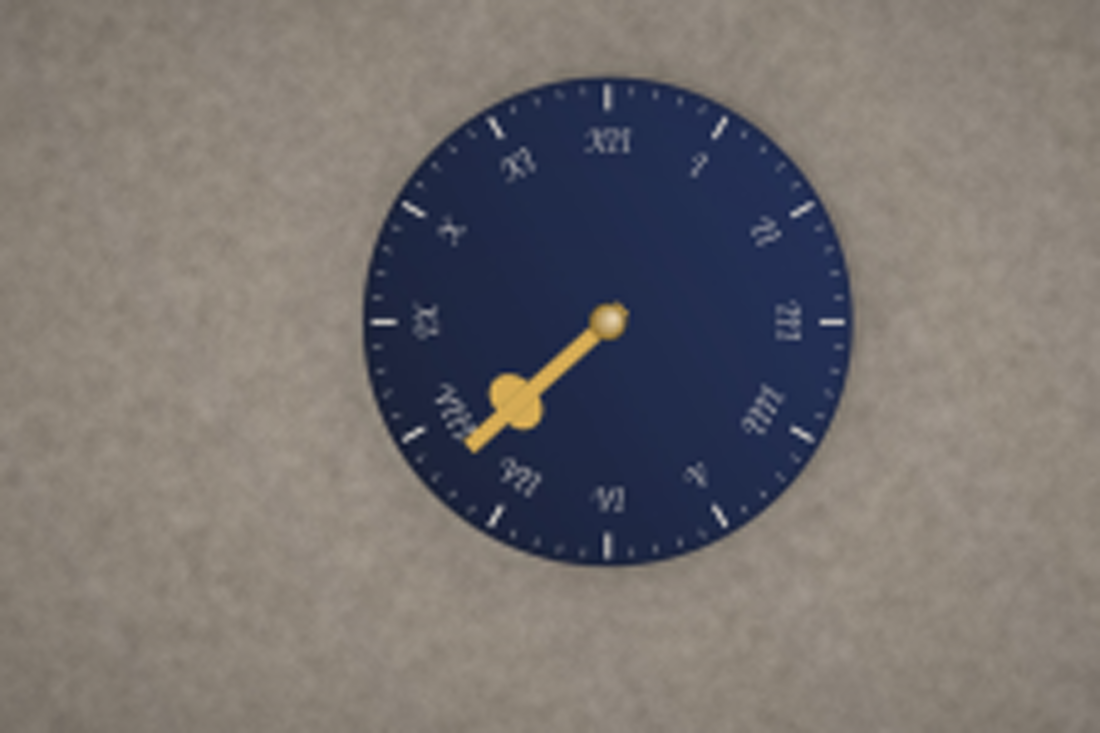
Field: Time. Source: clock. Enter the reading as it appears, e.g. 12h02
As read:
7h38
